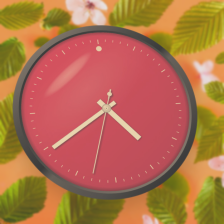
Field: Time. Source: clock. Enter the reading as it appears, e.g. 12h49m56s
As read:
4h39m33s
